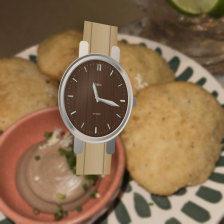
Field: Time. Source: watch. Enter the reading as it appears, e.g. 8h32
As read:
11h17
